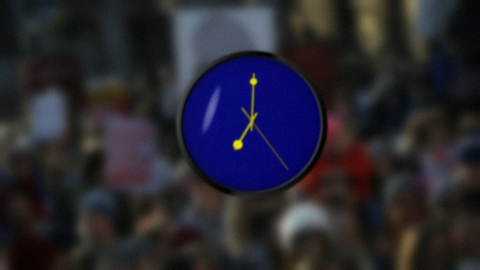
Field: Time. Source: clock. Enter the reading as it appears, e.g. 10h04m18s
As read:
7h00m24s
